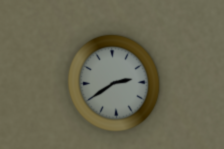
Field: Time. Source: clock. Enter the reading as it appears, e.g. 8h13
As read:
2h40
